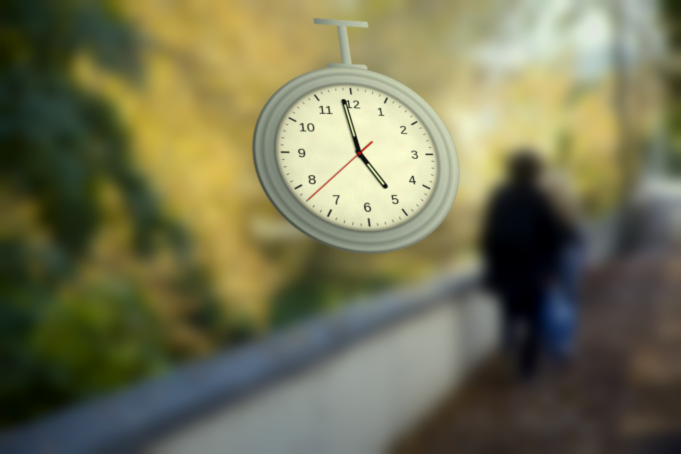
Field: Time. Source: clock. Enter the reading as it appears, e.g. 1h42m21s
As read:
4h58m38s
